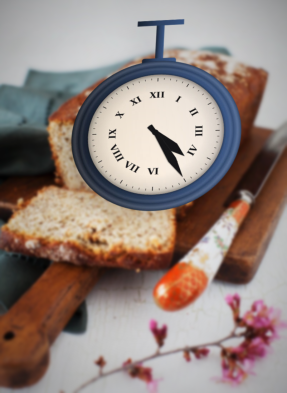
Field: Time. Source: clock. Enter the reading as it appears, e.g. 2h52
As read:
4h25
